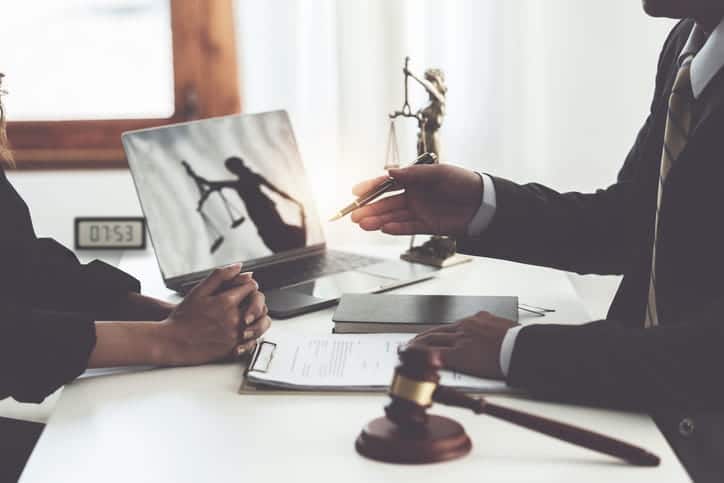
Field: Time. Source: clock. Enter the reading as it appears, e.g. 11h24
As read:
7h53
